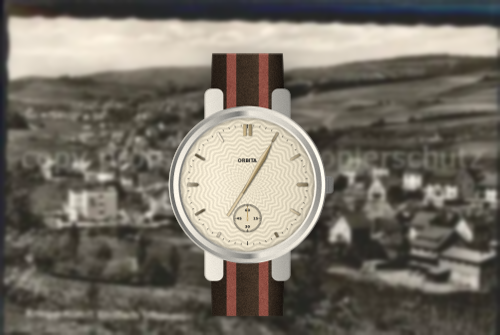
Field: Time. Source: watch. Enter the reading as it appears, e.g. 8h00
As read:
7h05
